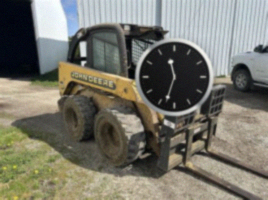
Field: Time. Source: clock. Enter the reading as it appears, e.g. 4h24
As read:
11h33
